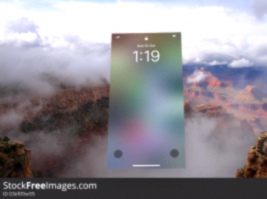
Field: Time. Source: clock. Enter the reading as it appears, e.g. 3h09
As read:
1h19
